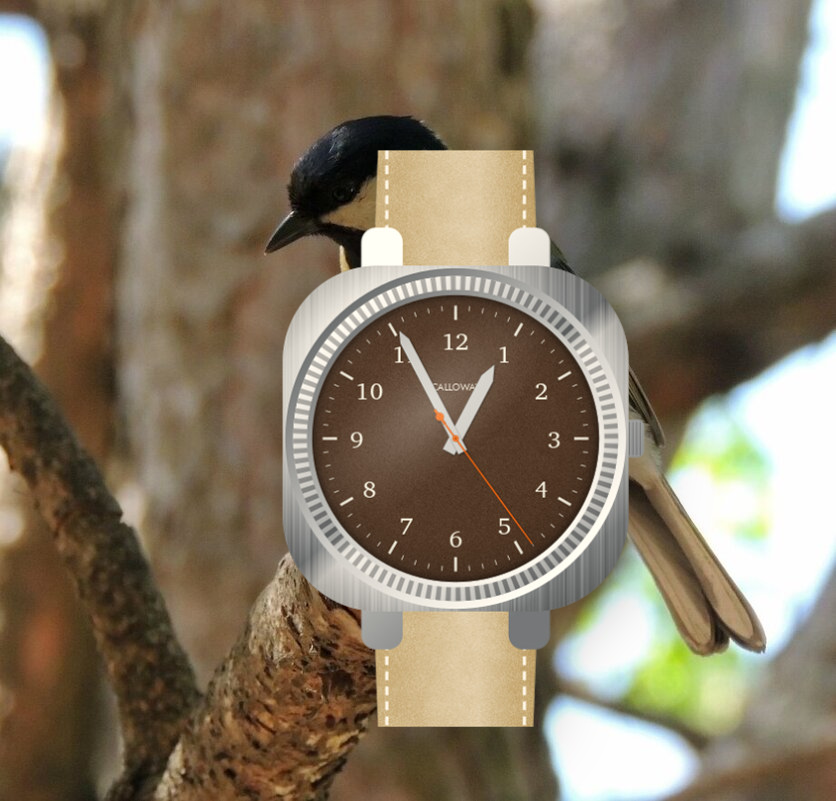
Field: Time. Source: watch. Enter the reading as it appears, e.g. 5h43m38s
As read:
12h55m24s
